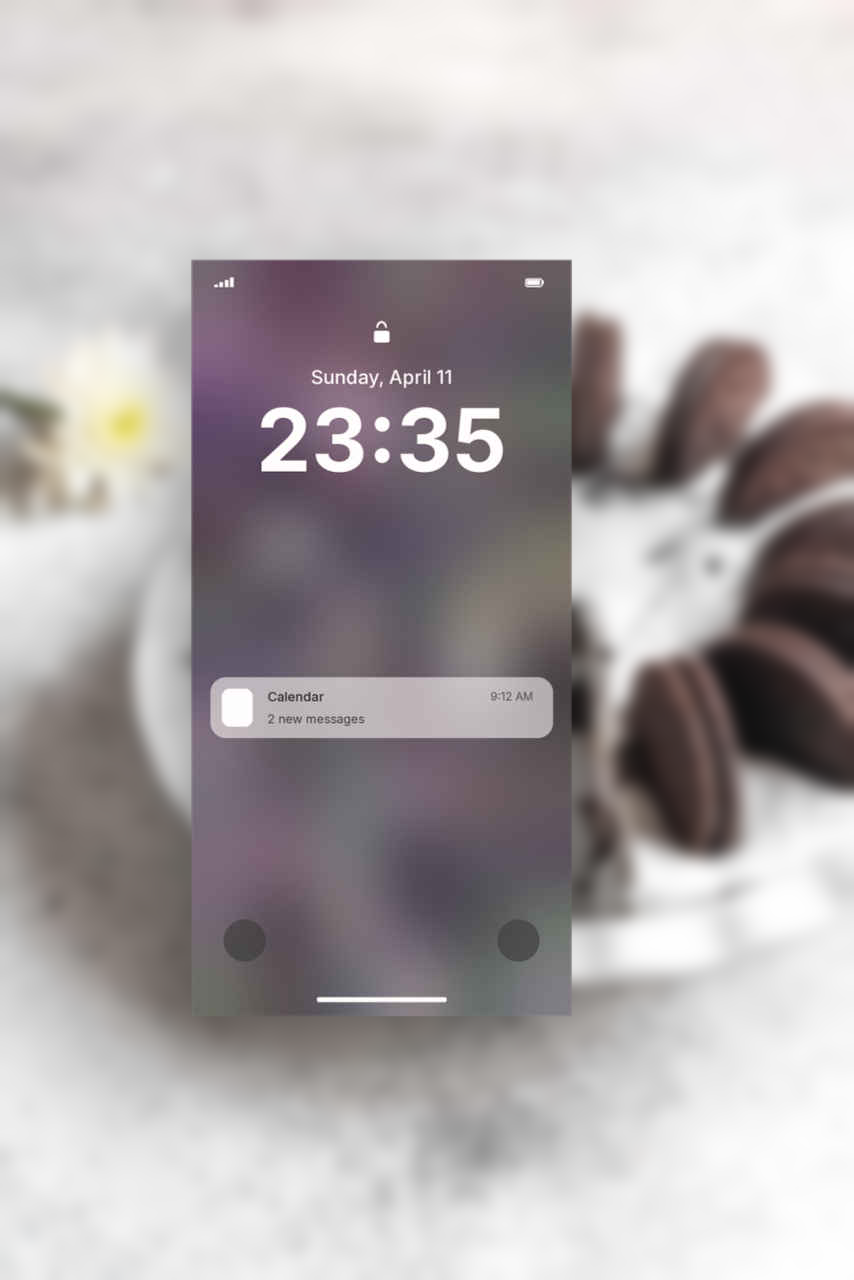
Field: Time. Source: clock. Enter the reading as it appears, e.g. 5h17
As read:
23h35
